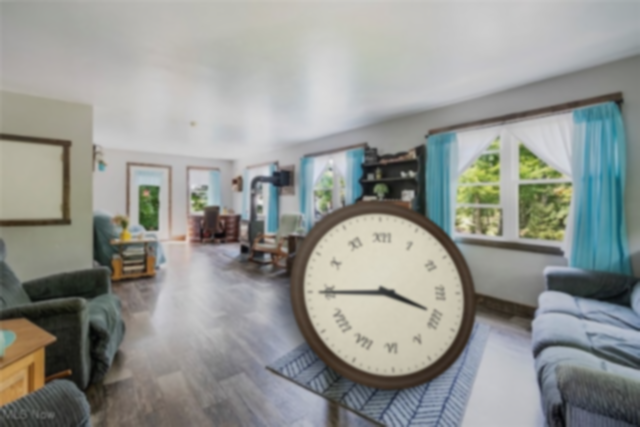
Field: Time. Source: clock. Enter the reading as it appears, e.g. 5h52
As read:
3h45
